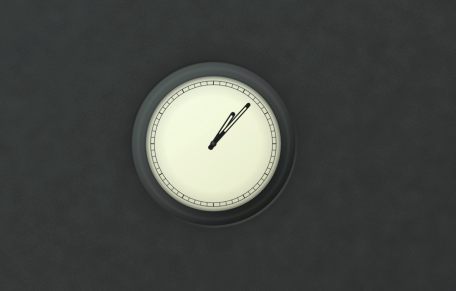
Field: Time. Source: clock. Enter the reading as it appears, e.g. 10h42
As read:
1h07
